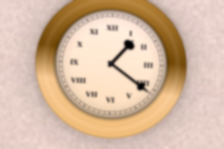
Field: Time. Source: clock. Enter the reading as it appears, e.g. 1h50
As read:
1h21
